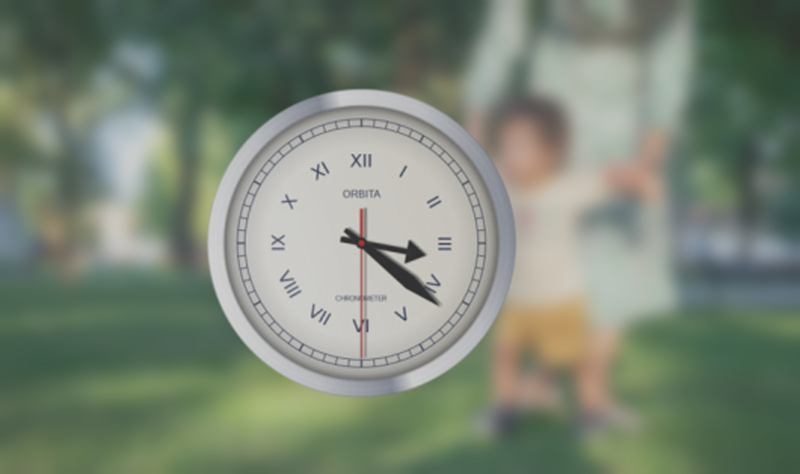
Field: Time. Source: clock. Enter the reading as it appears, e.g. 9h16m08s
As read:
3h21m30s
